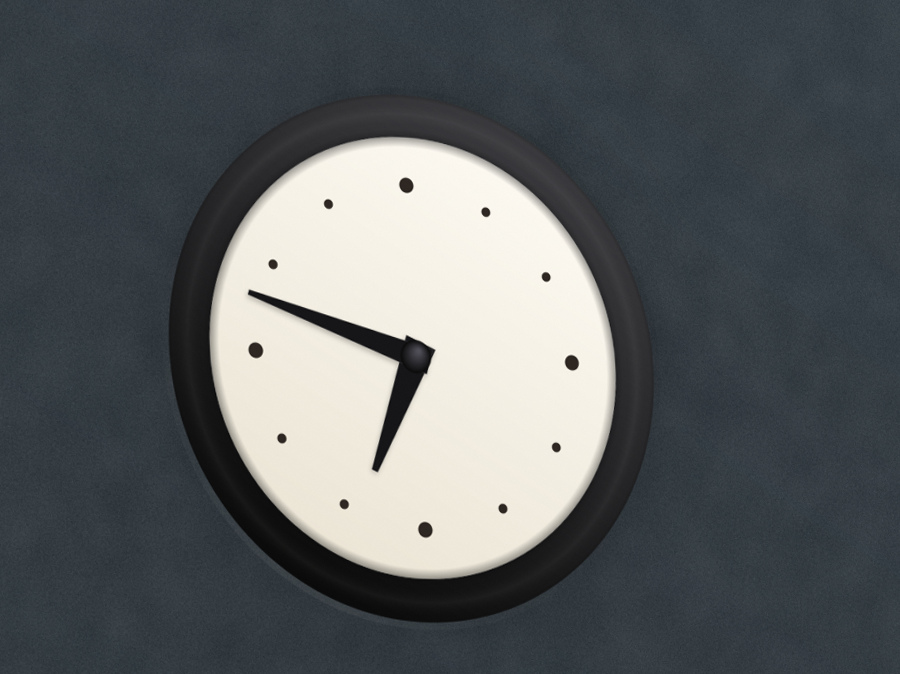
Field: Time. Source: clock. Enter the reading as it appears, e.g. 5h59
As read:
6h48
